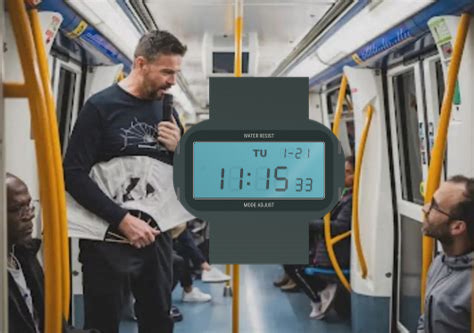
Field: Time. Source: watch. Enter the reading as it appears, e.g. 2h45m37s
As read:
11h15m33s
